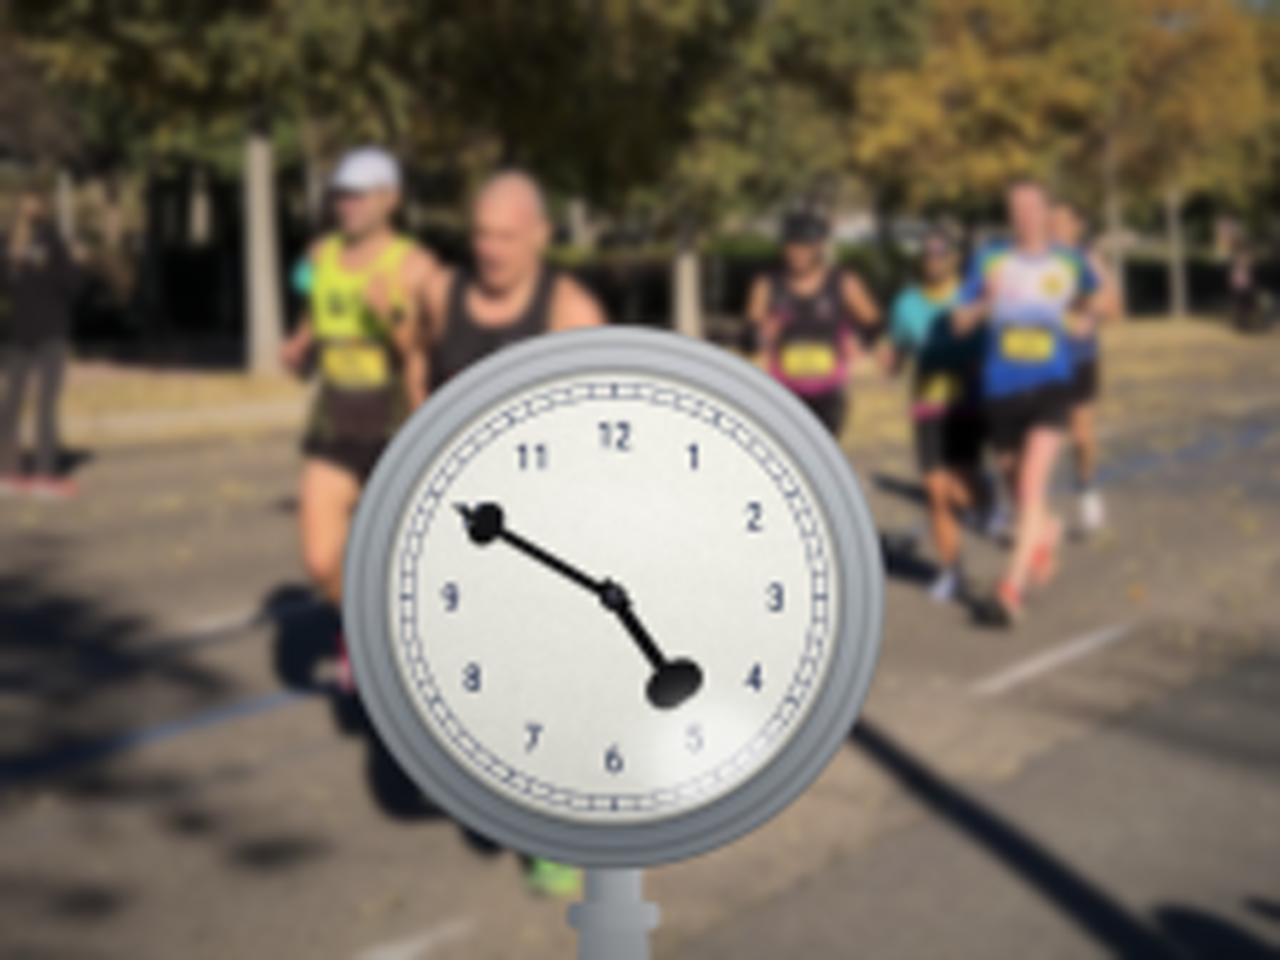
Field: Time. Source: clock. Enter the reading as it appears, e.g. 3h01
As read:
4h50
